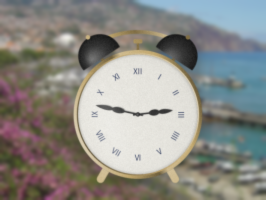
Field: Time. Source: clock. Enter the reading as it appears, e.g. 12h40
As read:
2h47
